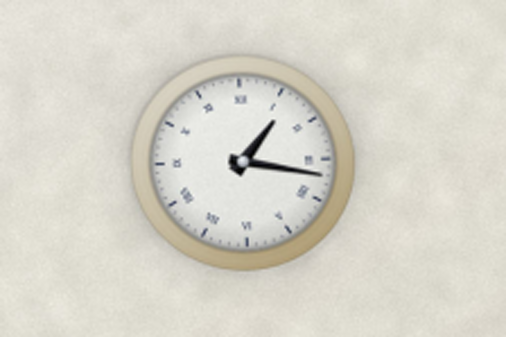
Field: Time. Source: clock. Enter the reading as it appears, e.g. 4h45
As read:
1h17
